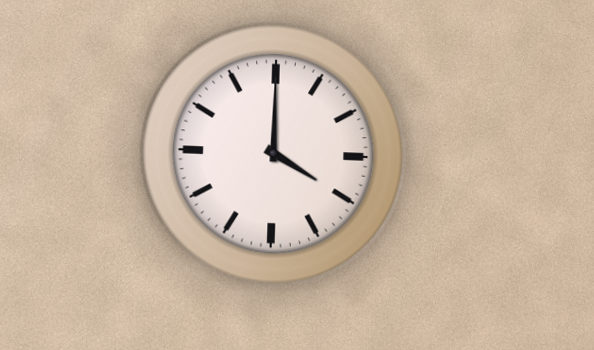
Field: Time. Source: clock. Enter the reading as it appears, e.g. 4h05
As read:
4h00
